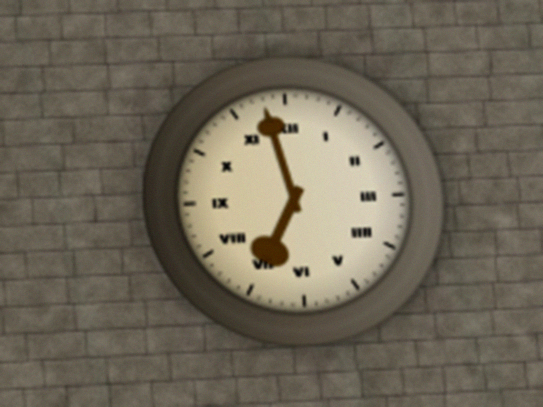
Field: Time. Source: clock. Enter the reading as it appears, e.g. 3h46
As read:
6h58
